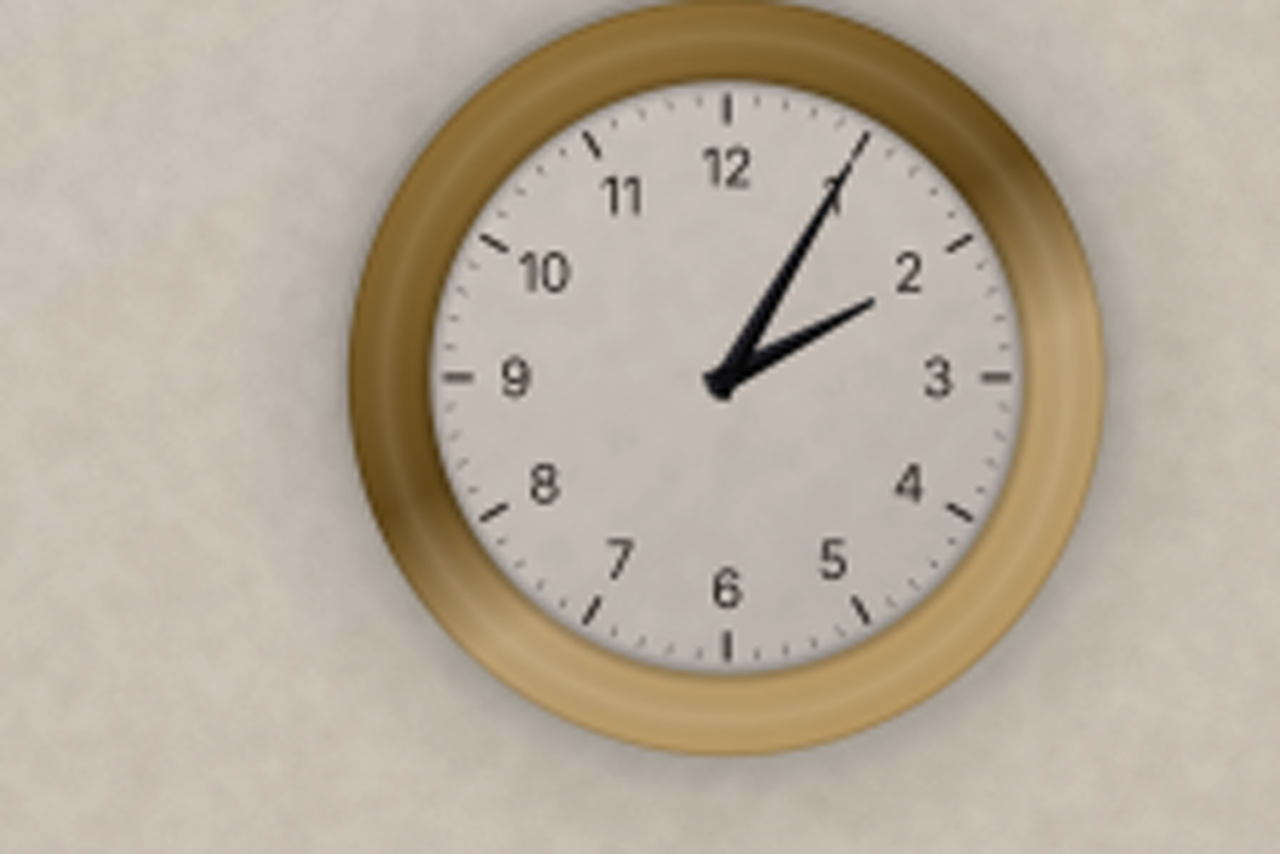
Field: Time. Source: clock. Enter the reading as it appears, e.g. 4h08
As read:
2h05
